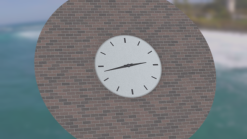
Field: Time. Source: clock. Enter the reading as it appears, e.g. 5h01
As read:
2h43
